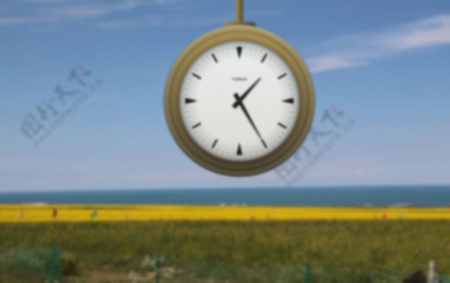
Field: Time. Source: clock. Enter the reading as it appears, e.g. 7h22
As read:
1h25
